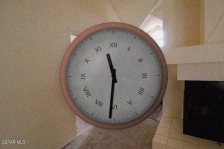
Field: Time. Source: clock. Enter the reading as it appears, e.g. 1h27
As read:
11h31
